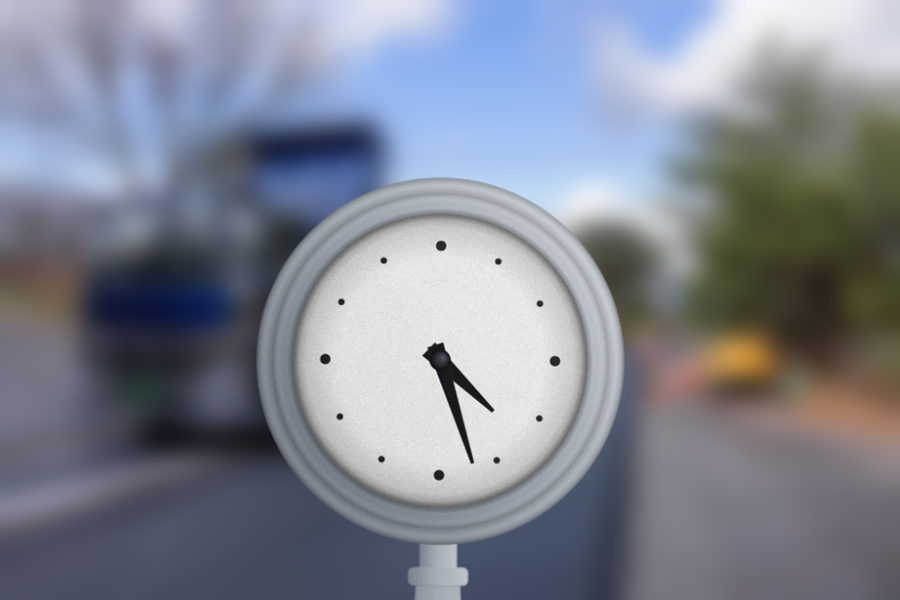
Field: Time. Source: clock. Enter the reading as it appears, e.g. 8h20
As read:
4h27
